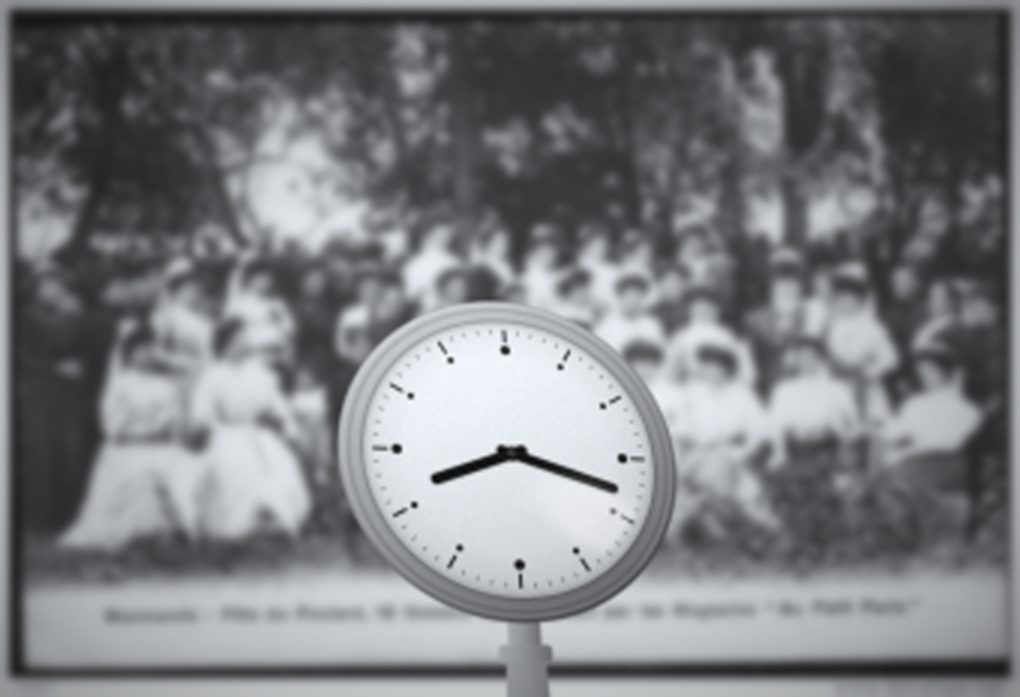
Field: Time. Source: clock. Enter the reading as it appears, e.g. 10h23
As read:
8h18
